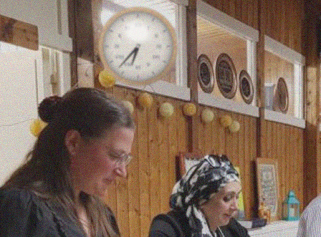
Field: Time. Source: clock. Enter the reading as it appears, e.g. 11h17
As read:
6h37
